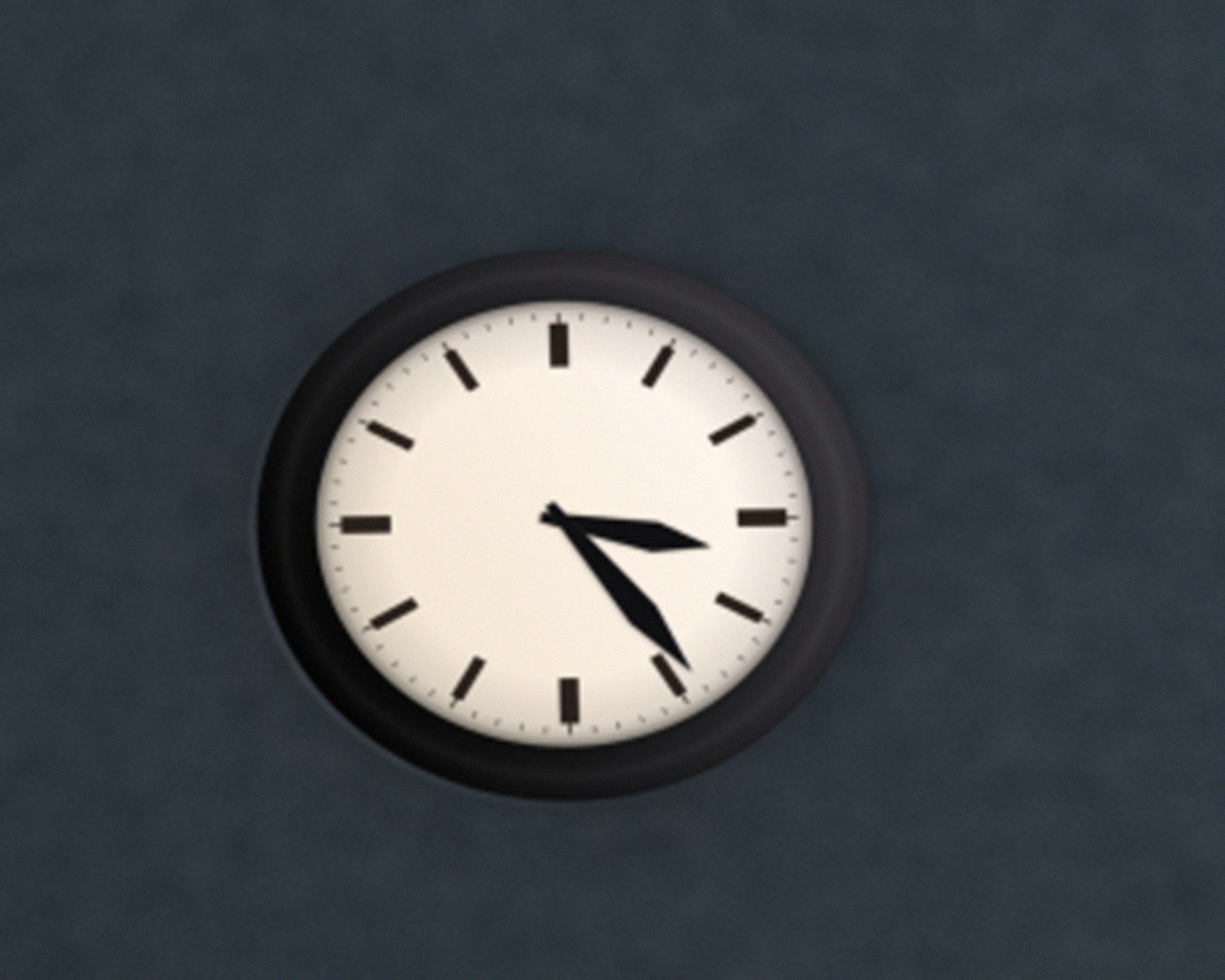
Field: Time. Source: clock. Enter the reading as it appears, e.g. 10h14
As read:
3h24
